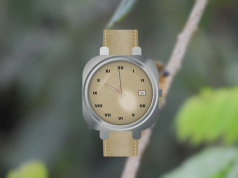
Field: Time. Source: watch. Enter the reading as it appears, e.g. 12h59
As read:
9h59
